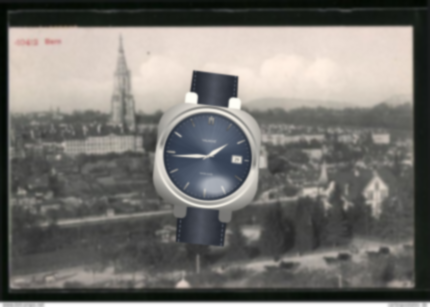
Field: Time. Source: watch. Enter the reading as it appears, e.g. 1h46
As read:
1h44
